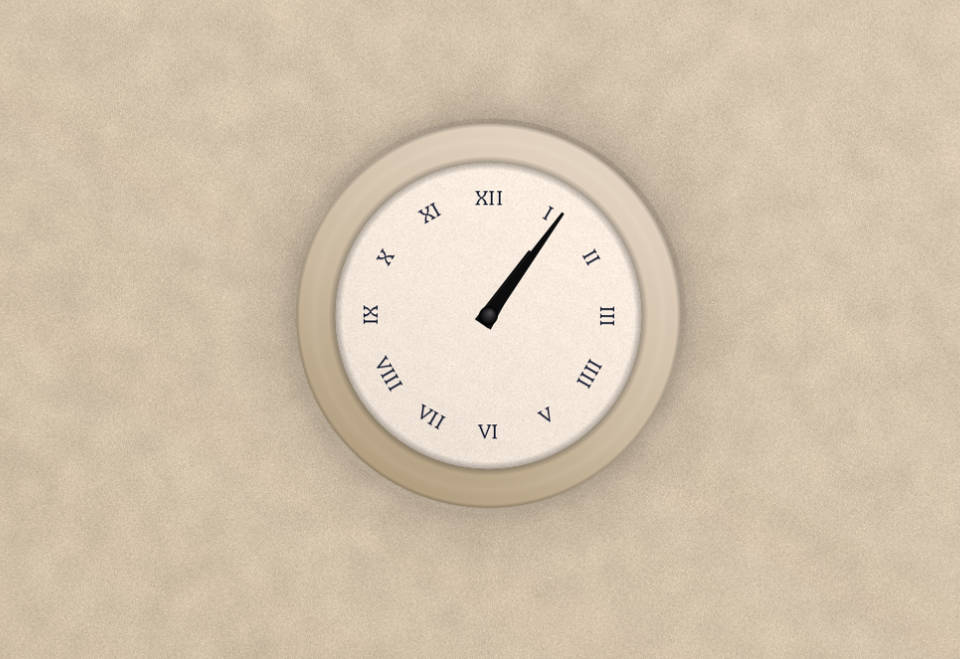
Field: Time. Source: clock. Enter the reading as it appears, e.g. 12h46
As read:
1h06
